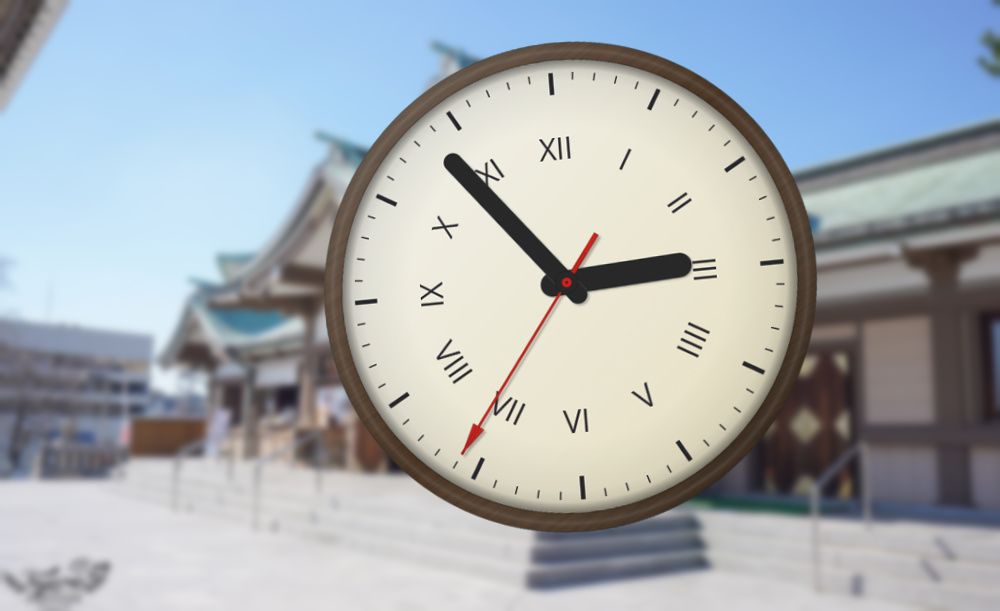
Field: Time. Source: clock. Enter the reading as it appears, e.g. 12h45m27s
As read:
2h53m36s
